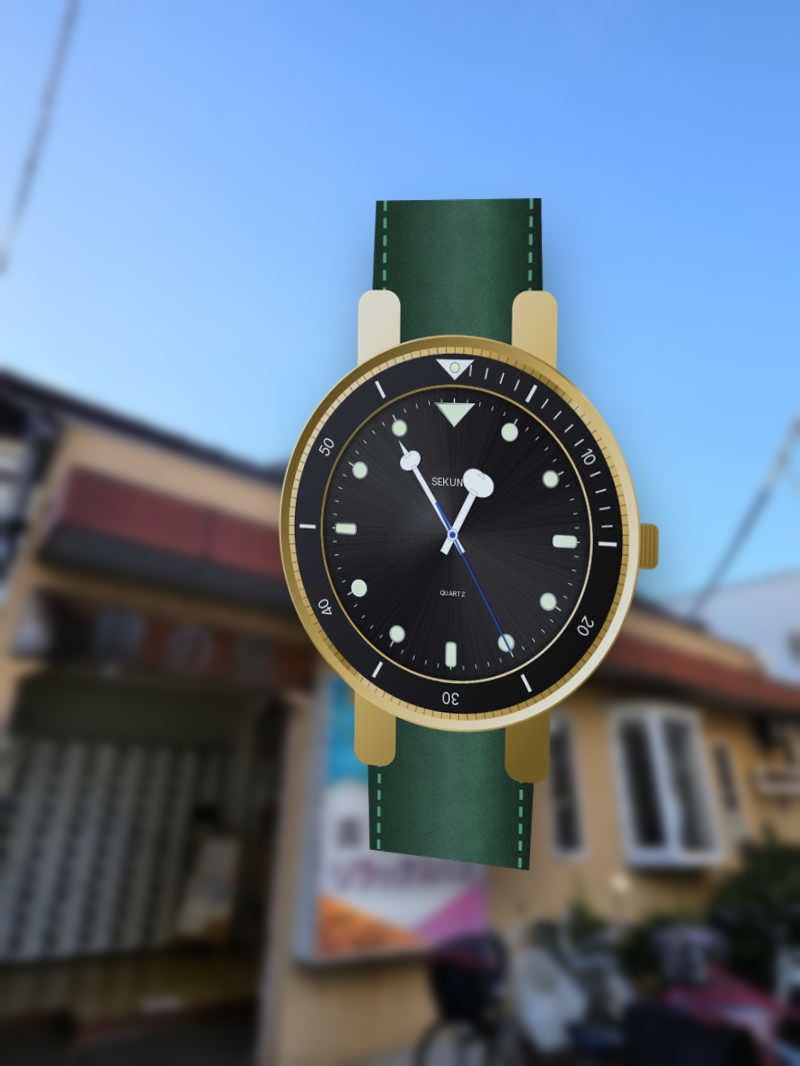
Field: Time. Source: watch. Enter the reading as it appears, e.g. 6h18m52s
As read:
12h54m25s
